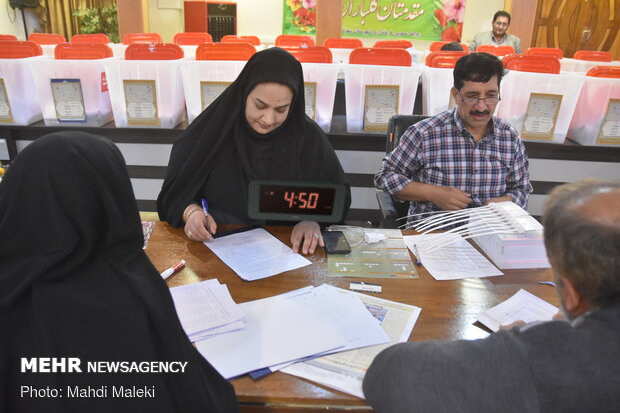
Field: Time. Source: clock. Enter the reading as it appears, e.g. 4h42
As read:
4h50
